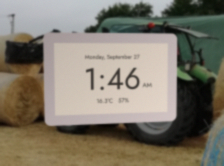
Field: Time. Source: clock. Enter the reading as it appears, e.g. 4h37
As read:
1h46
